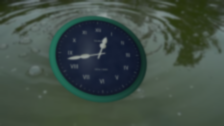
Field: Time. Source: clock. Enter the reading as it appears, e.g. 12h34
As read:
12h43
